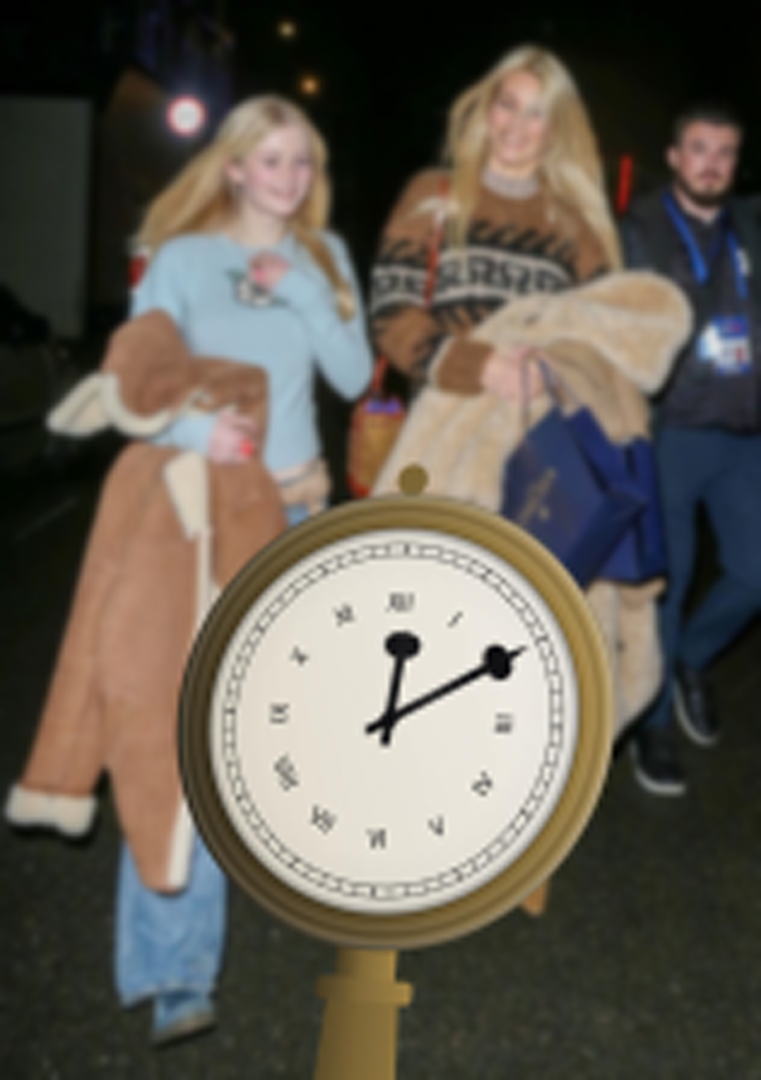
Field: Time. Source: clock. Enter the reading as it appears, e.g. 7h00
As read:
12h10
